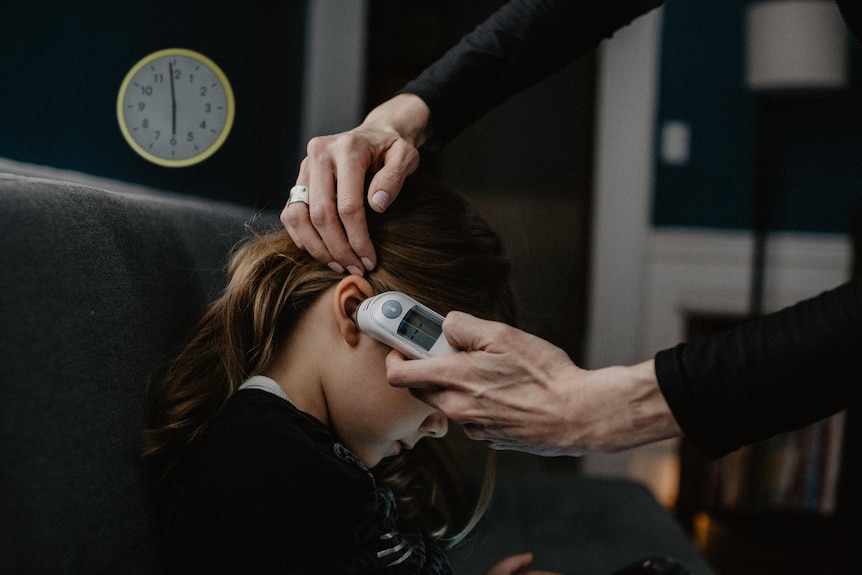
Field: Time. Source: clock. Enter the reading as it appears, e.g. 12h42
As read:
5h59
